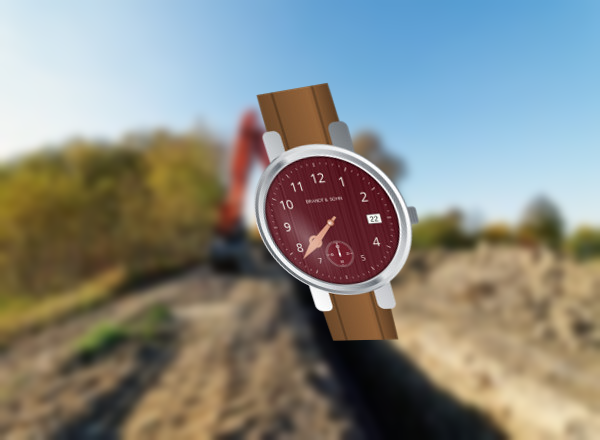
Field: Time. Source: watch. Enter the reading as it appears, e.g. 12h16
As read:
7h38
